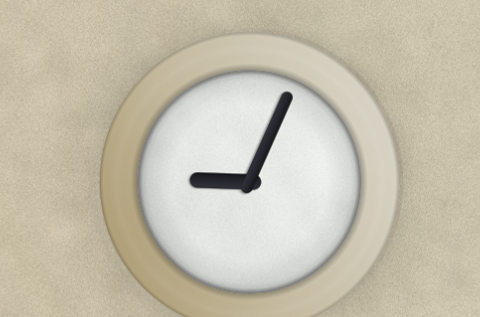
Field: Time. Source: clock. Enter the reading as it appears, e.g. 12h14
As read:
9h04
